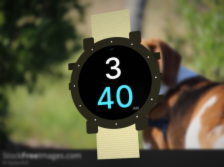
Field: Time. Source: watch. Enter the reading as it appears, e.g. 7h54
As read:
3h40
